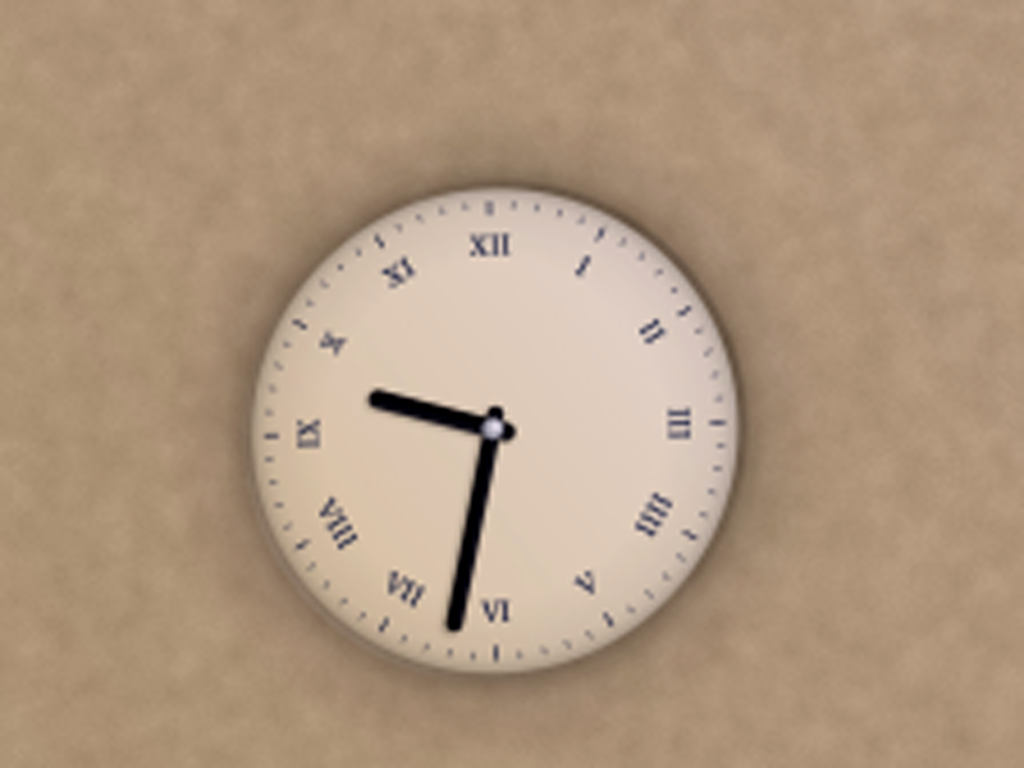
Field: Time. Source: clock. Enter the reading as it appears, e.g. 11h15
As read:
9h32
